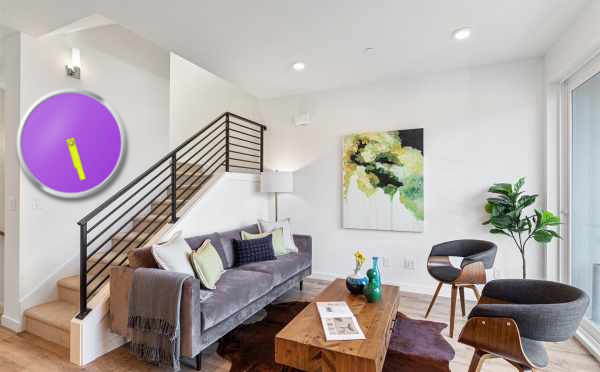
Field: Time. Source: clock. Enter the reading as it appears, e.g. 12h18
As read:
5h27
